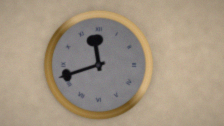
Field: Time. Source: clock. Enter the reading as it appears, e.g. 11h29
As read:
11h42
